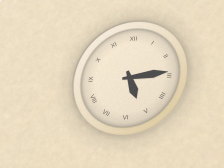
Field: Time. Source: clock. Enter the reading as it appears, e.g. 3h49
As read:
5h14
